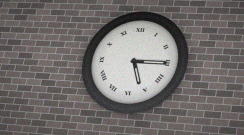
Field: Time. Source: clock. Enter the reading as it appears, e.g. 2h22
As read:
5h15
